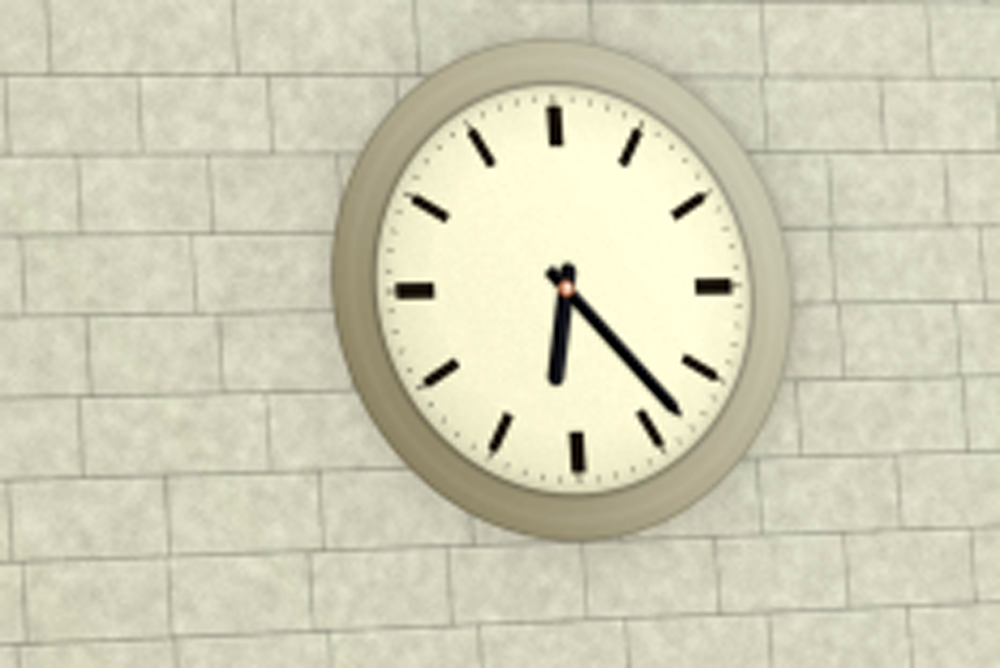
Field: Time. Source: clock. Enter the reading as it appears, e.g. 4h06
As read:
6h23
